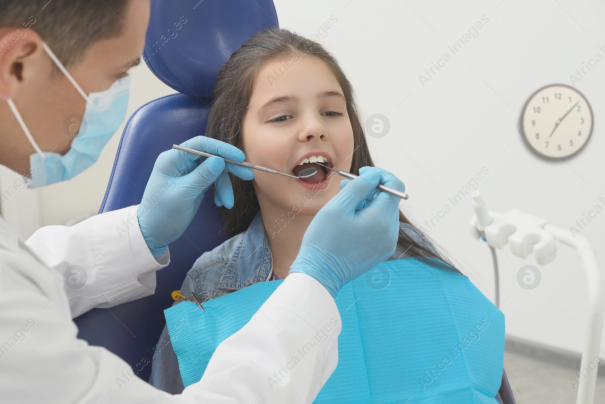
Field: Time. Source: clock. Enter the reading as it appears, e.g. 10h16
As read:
7h08
